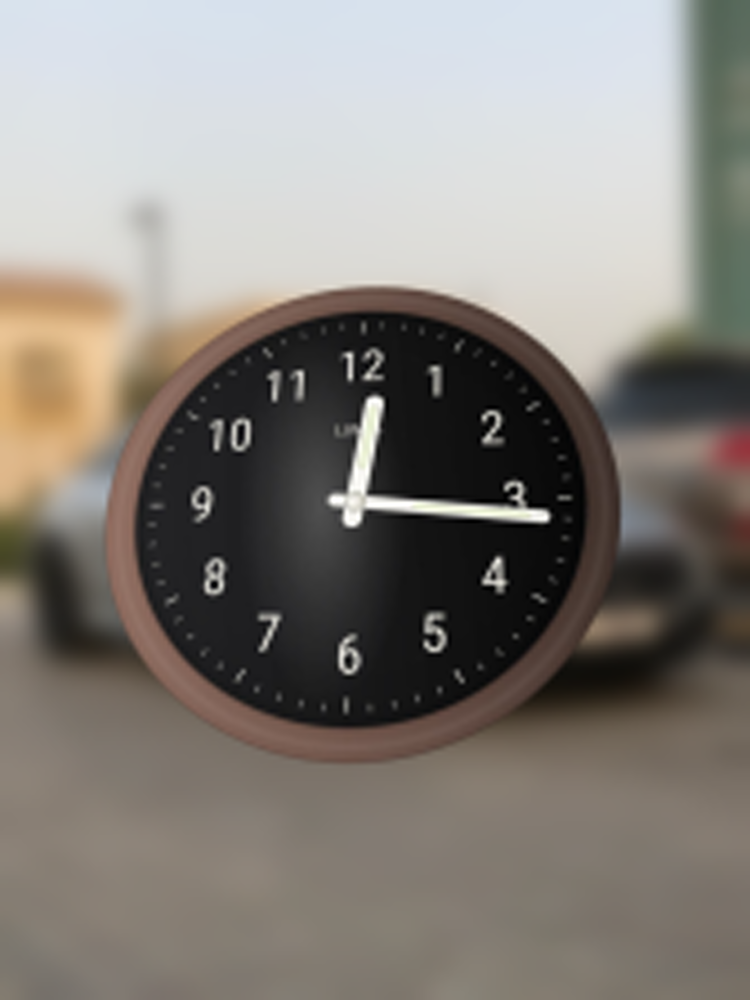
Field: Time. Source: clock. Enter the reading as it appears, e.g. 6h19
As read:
12h16
